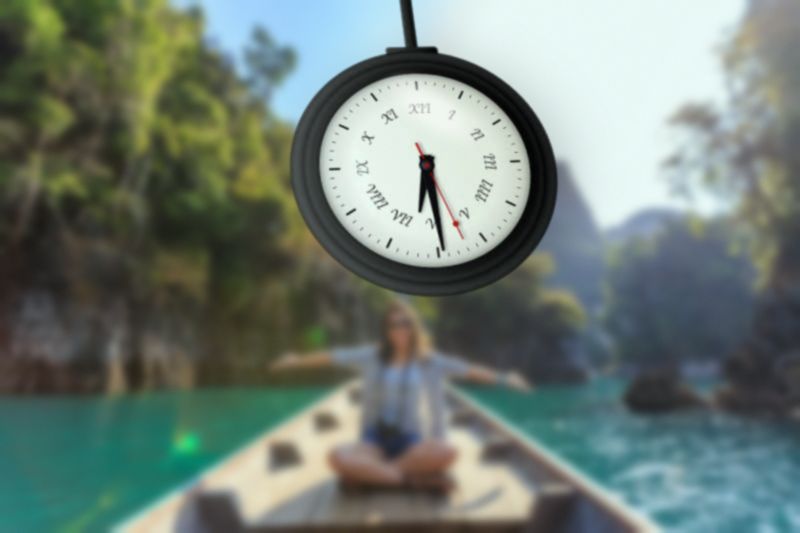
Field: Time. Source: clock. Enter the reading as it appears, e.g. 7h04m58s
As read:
6h29m27s
